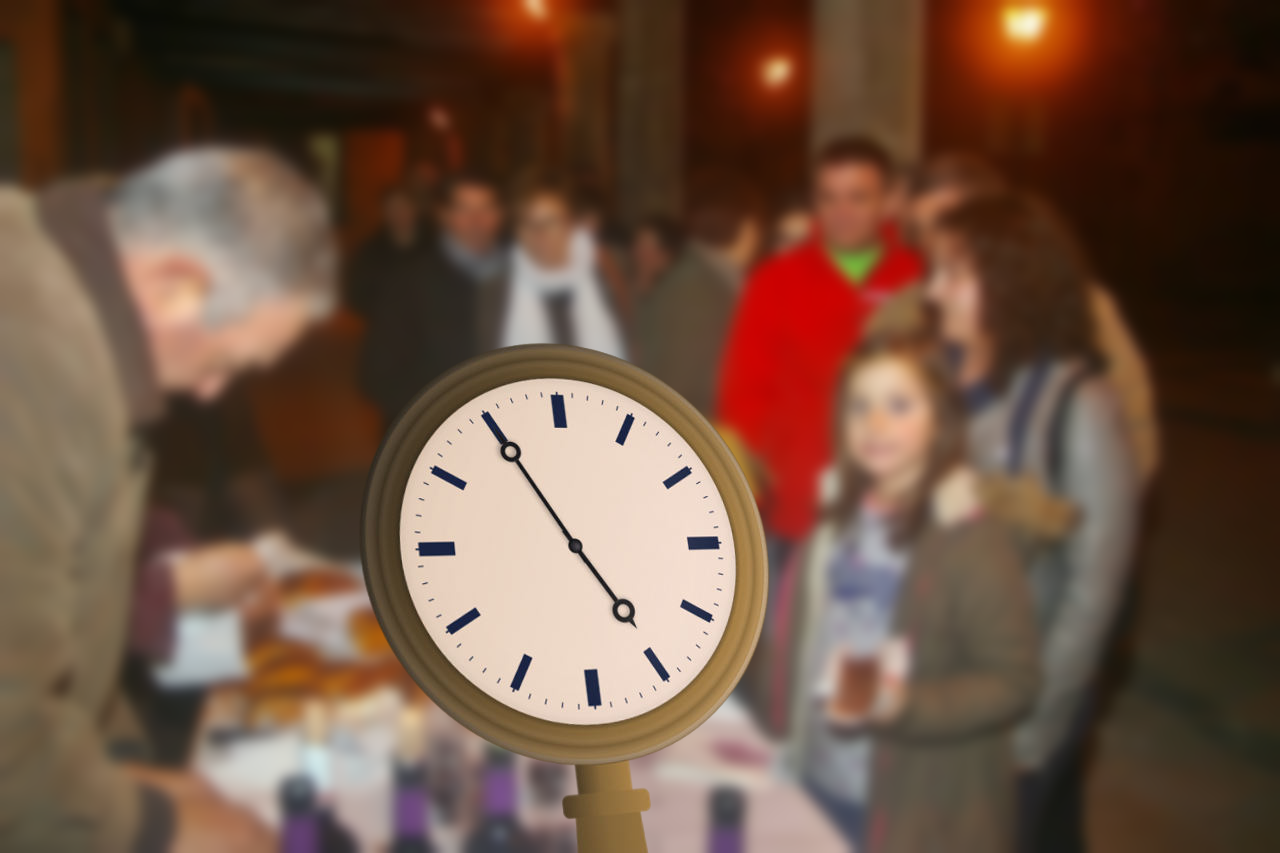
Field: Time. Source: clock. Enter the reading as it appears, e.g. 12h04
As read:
4h55
